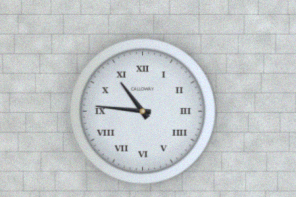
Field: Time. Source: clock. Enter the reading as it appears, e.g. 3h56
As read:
10h46
